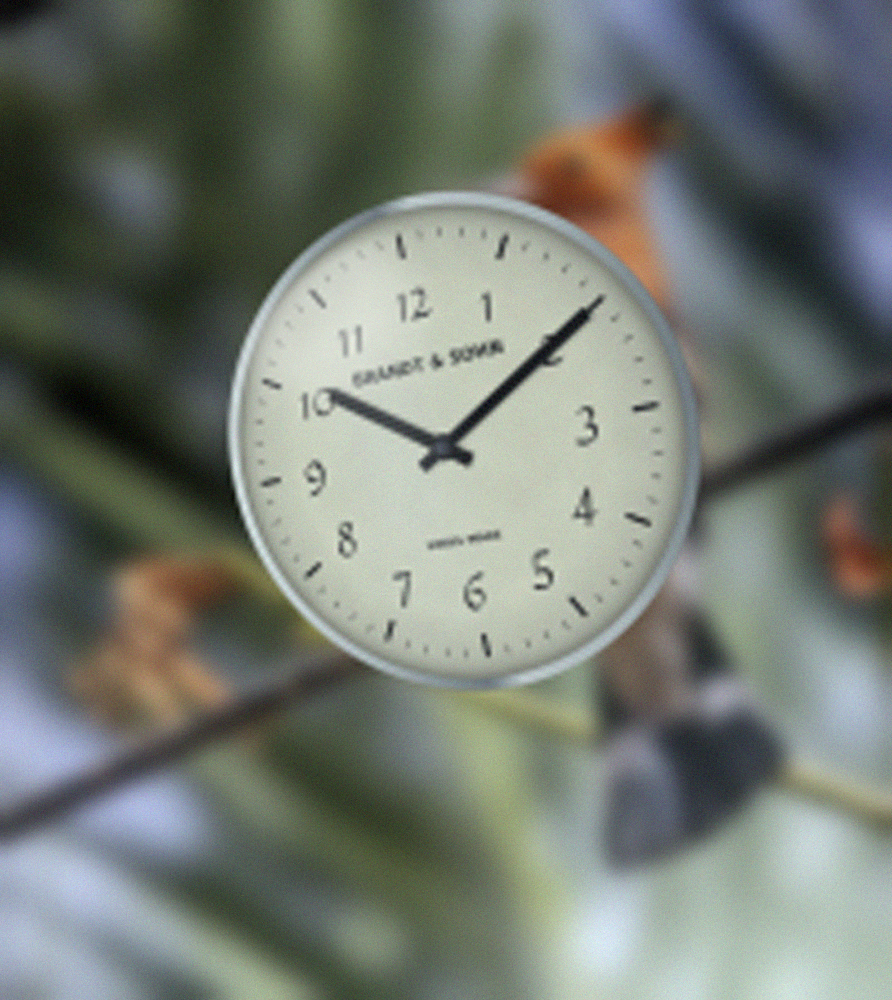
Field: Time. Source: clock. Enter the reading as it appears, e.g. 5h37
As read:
10h10
